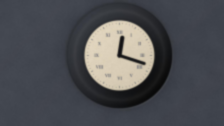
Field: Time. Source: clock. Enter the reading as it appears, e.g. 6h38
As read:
12h18
